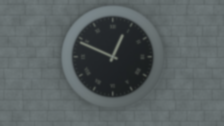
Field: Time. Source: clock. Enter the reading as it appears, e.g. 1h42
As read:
12h49
